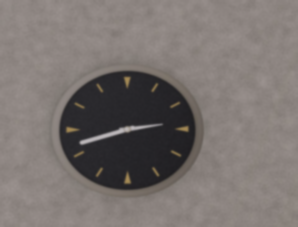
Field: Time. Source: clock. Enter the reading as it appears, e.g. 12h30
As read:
2h42
